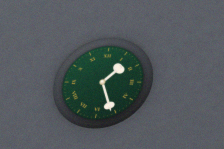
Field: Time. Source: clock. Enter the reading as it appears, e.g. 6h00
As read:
1h26
